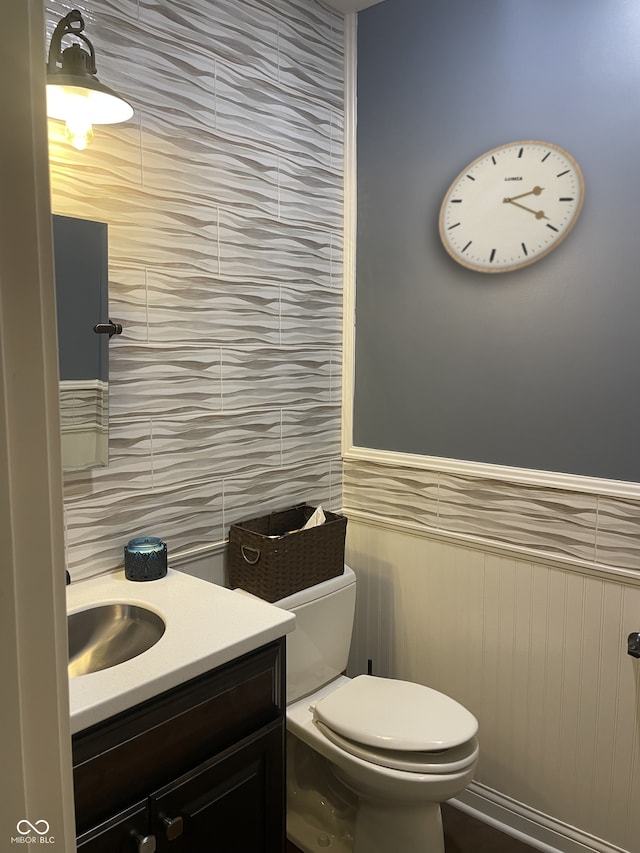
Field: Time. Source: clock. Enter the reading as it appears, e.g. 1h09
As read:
2h19
